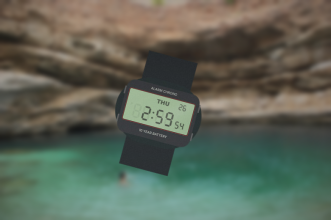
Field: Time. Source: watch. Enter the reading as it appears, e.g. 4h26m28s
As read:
2h59m54s
